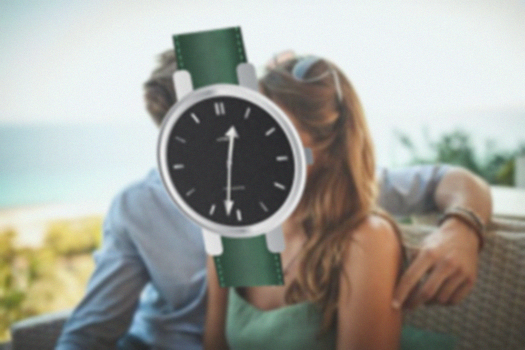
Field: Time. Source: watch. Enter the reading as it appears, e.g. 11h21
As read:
12h32
